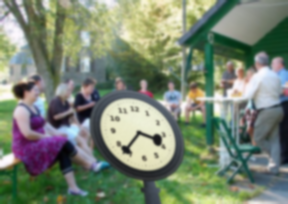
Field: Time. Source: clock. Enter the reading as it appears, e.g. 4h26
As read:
3h37
